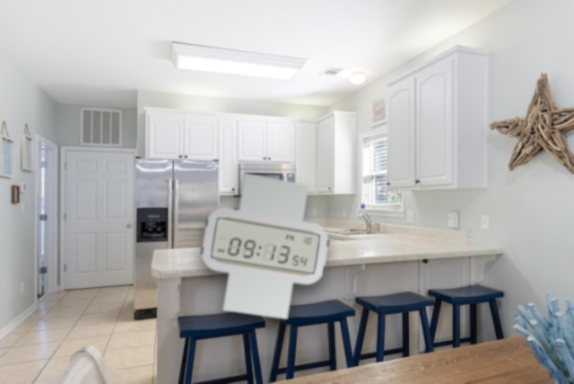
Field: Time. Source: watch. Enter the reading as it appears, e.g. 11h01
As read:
9h13
